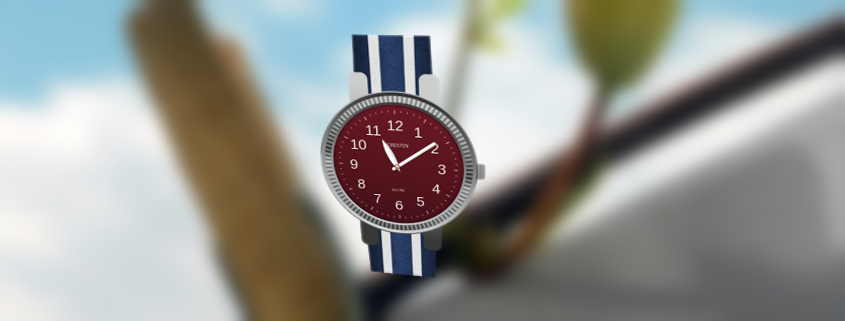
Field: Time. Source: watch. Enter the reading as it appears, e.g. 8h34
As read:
11h09
